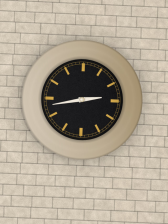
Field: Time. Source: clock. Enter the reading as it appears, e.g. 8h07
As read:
2h43
